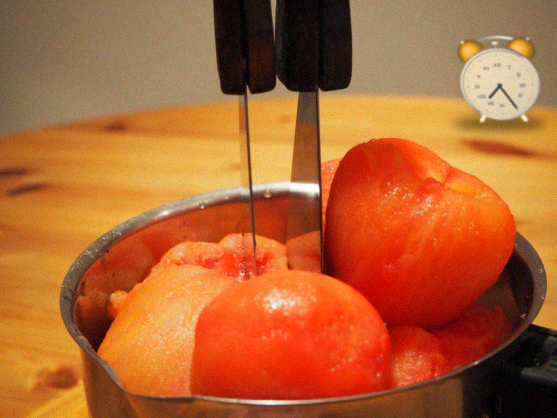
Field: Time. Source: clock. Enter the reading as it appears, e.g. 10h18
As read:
7h25
